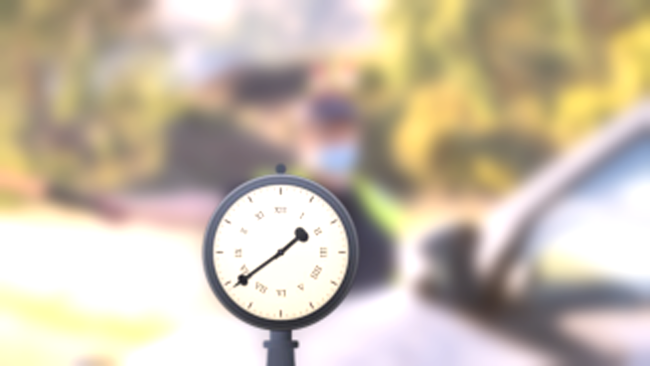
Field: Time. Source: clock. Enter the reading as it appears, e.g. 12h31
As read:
1h39
